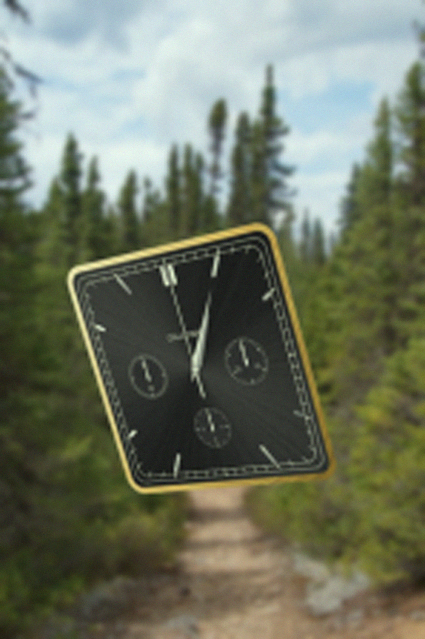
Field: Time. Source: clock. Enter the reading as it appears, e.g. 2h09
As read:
1h05
